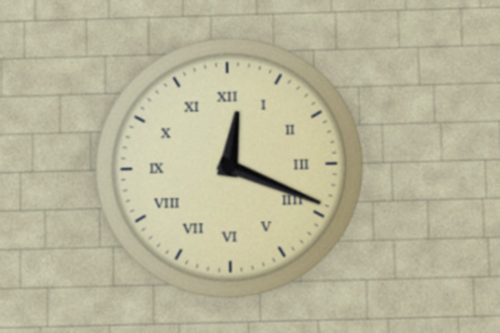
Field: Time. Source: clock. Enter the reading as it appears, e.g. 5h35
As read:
12h19
